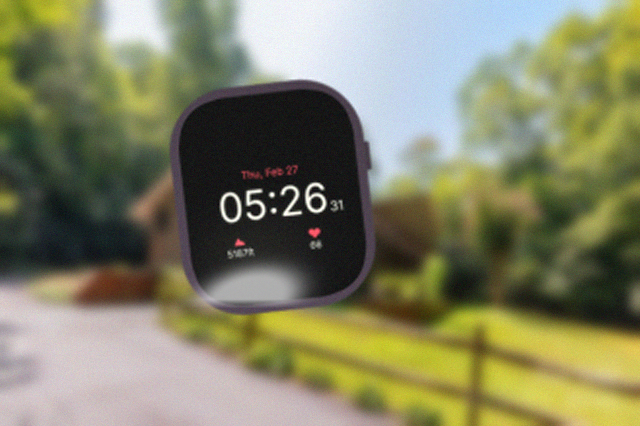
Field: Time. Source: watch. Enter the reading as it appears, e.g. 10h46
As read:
5h26
